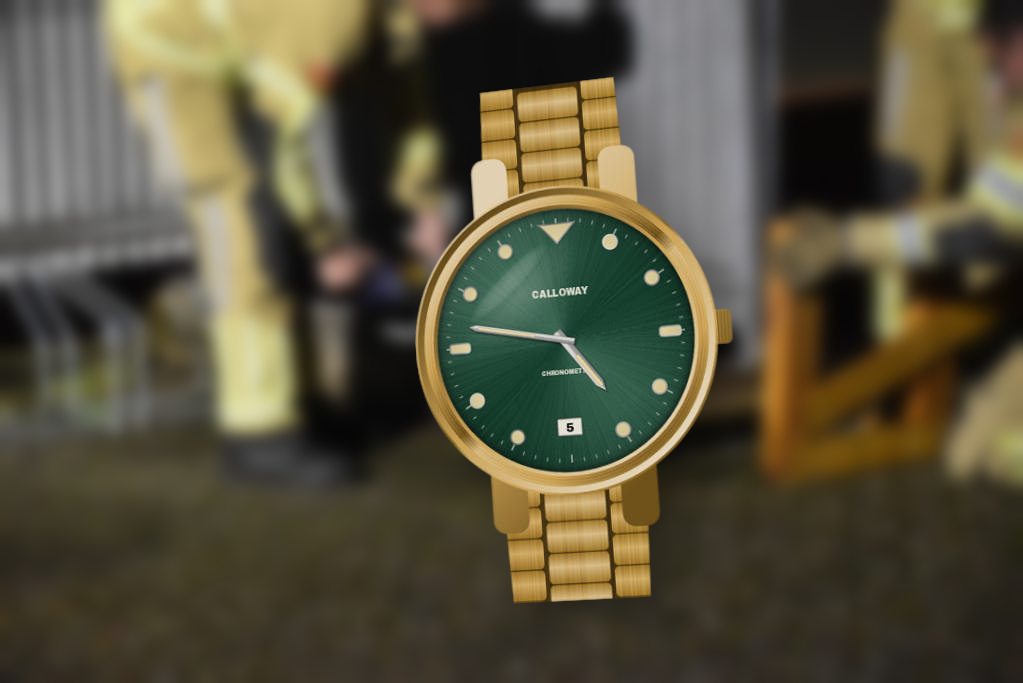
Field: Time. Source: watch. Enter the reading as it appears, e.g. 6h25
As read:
4h47
